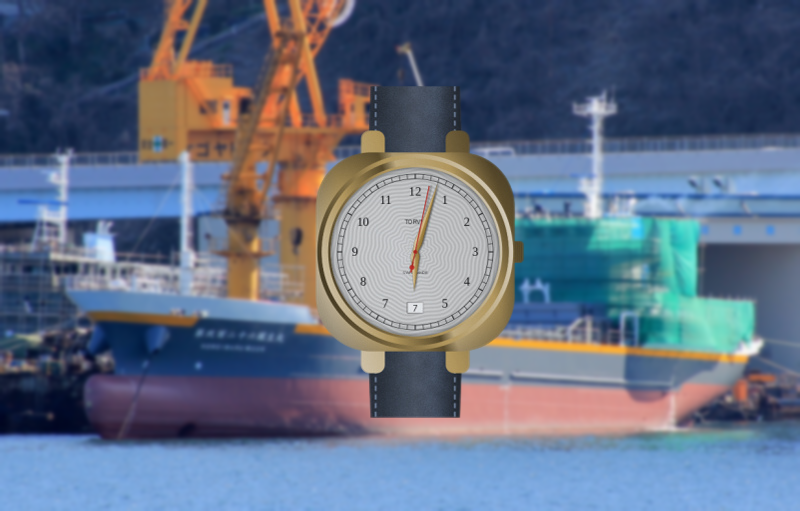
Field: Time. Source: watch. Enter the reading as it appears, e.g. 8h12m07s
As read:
6h03m02s
